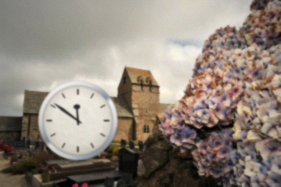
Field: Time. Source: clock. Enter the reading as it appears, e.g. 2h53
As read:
11h51
